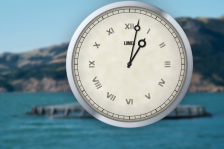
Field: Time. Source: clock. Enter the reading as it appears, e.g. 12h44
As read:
1h02
